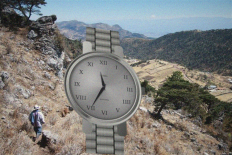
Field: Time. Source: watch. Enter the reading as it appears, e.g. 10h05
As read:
11h35
